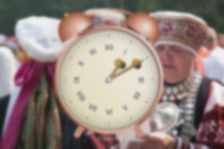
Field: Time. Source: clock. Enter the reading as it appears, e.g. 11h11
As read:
1h10
